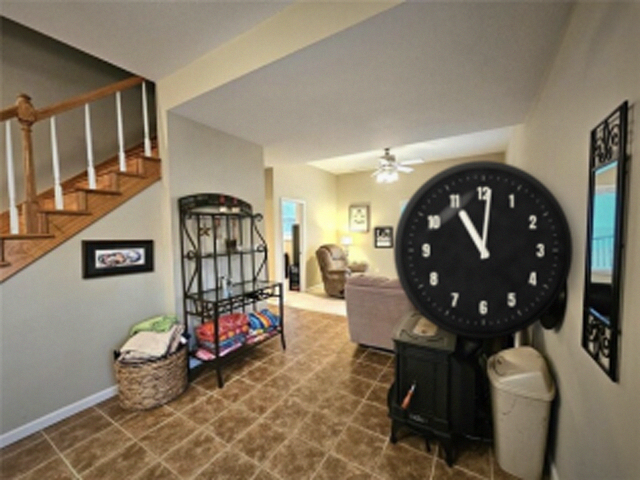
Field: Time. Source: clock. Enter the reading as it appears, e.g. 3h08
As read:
11h01
